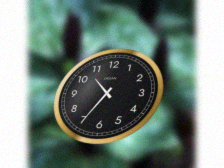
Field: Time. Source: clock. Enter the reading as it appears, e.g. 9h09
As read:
10h35
